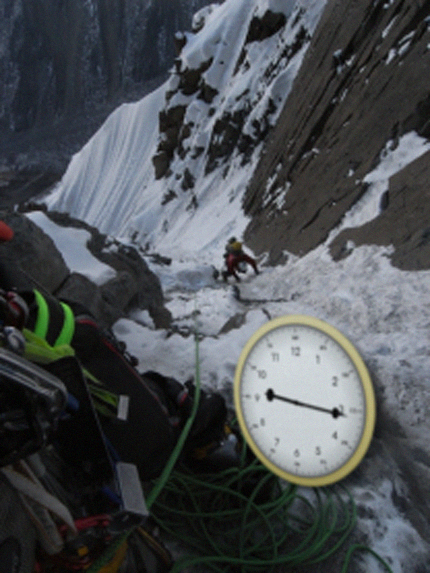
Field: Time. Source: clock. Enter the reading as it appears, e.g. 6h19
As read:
9h16
